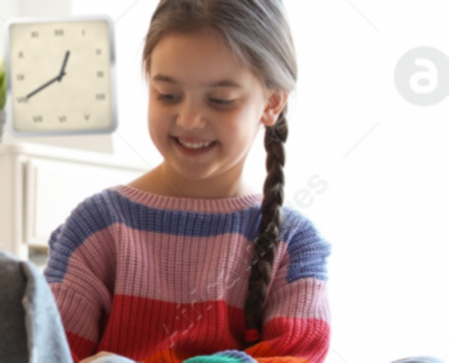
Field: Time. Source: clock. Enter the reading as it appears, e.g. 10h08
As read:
12h40
